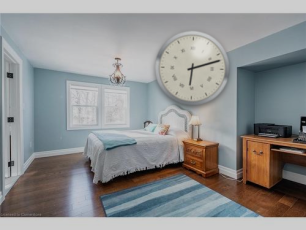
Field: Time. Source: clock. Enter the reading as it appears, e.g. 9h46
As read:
6h12
